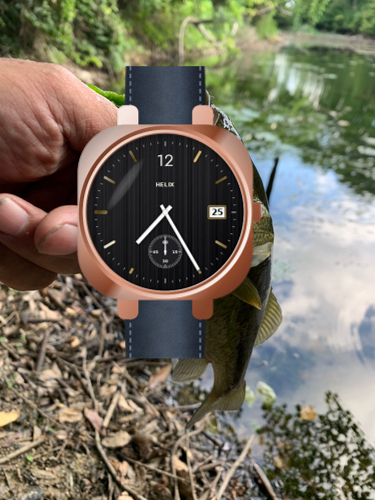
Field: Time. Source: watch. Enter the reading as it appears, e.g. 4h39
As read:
7h25
